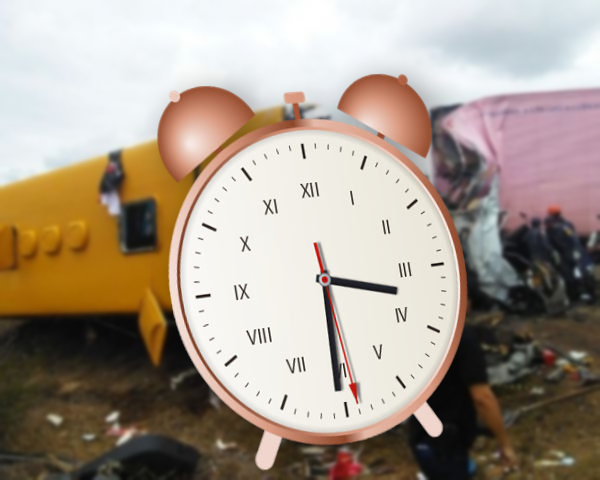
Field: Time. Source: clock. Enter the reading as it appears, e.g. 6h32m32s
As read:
3h30m29s
